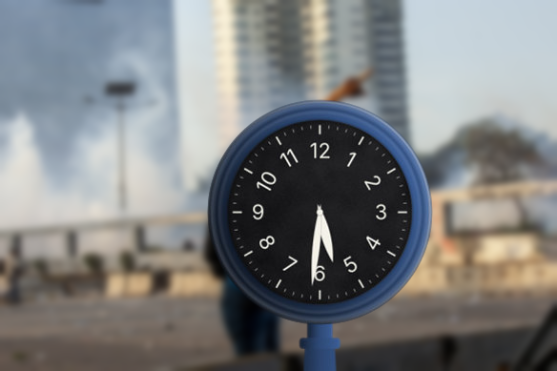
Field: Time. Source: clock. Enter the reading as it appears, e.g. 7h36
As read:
5h31
